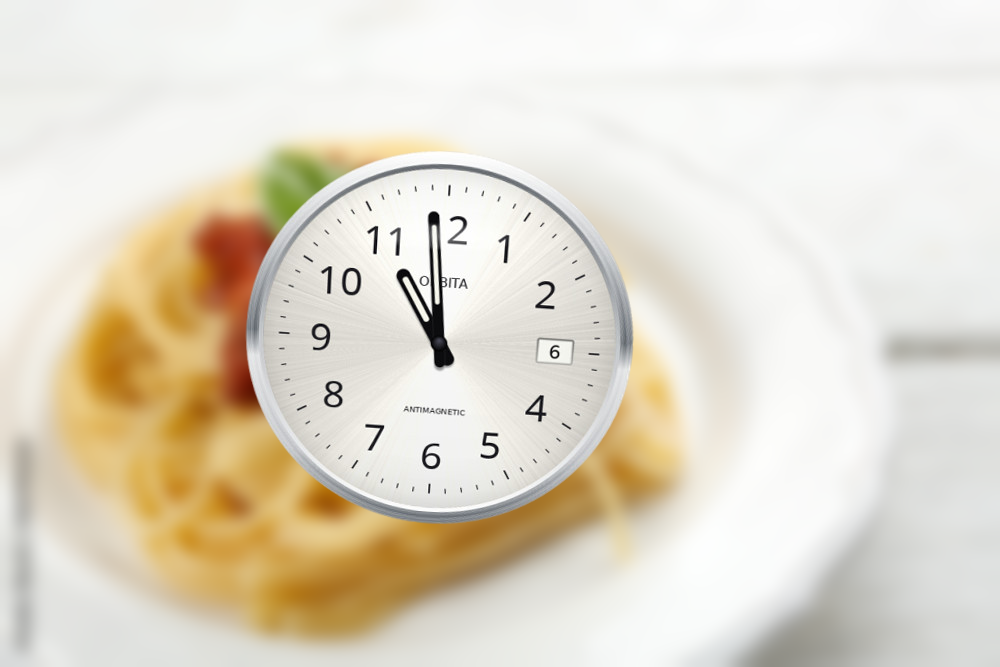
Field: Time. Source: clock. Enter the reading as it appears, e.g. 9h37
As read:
10h59
